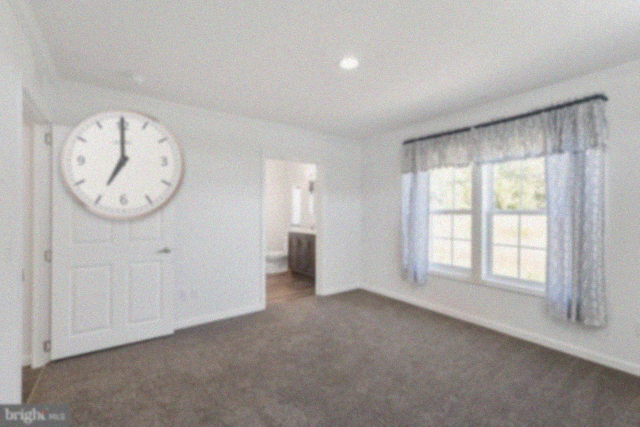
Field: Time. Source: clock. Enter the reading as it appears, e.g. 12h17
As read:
7h00
